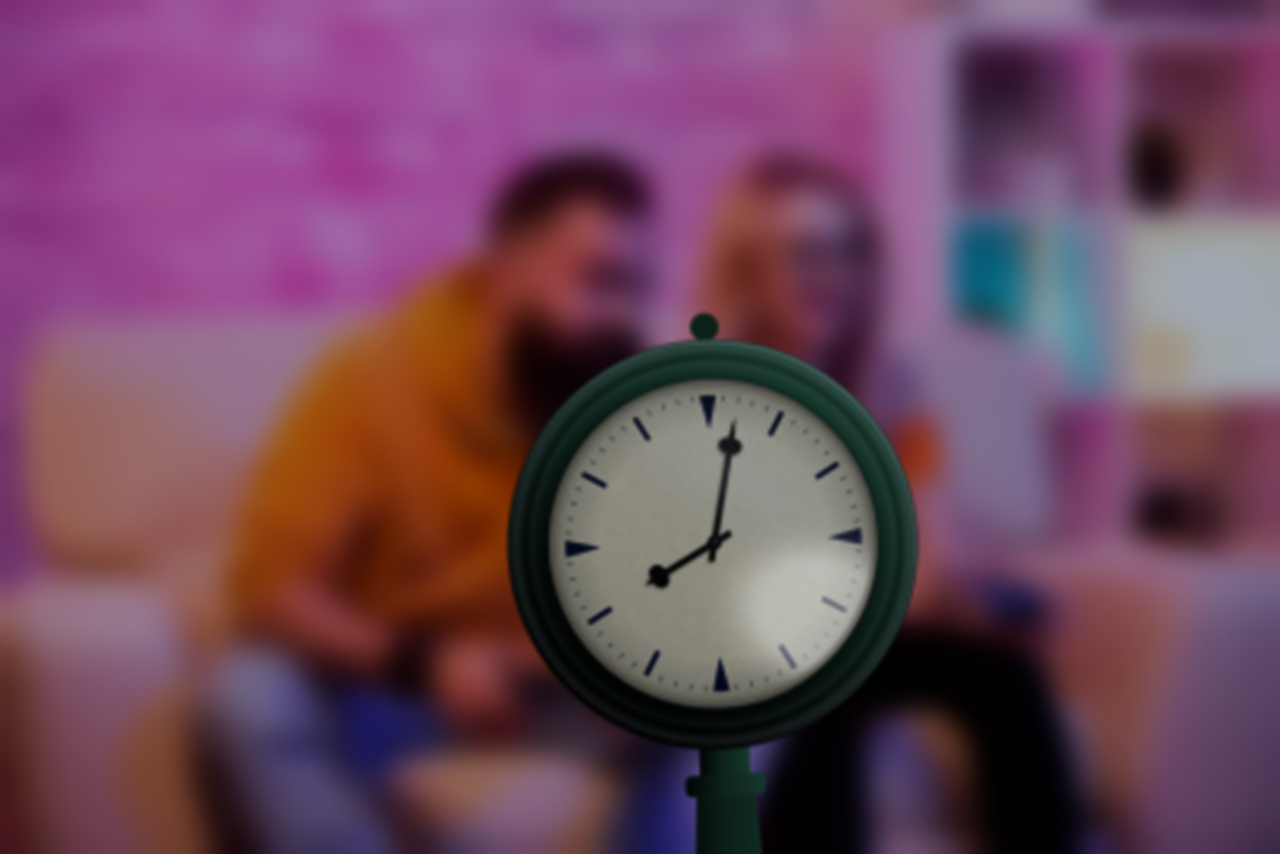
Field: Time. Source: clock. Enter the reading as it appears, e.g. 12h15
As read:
8h02
